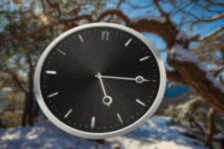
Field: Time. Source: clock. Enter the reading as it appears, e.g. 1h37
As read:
5h15
